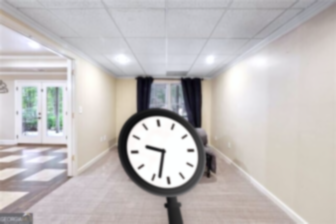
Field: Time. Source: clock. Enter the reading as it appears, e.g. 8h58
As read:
9h33
